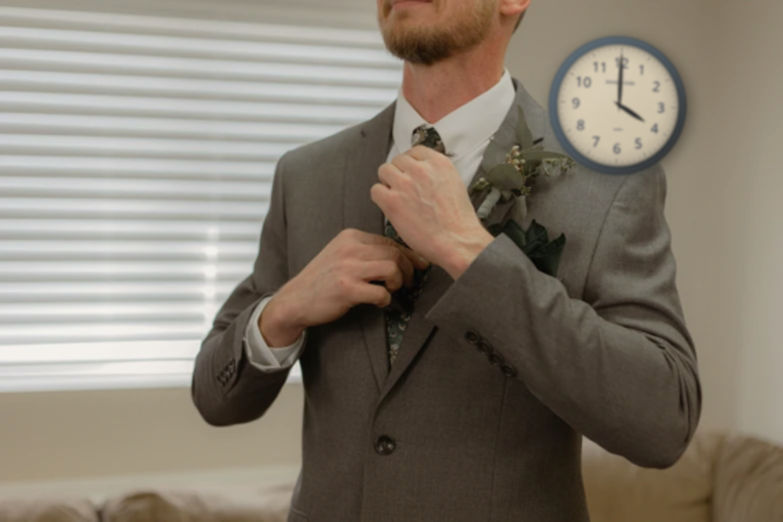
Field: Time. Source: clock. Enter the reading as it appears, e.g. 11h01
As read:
4h00
